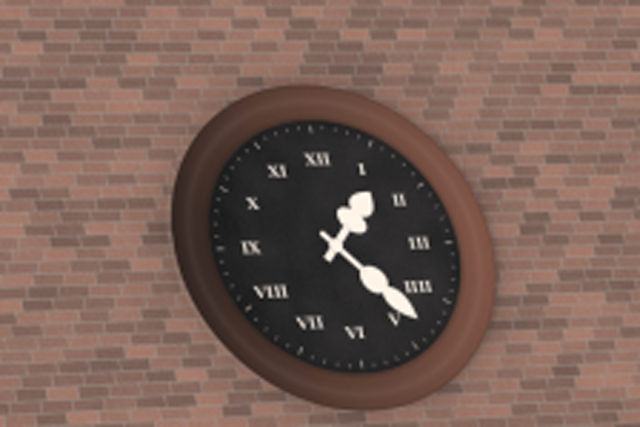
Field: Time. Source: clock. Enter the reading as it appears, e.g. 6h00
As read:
1h23
